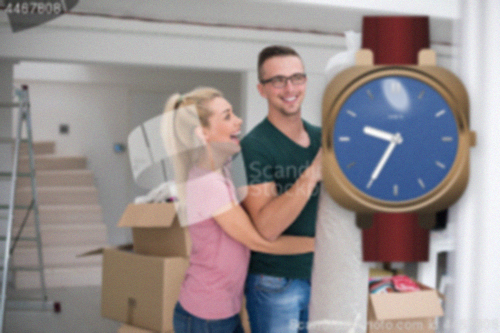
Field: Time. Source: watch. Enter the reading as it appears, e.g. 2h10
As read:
9h35
